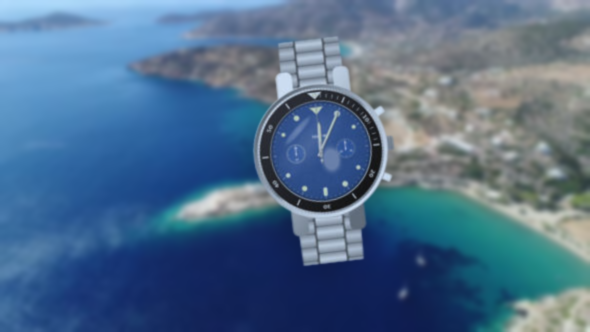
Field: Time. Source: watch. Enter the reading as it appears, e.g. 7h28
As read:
12h05
